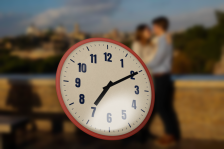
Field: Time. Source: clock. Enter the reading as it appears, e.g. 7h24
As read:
7h10
